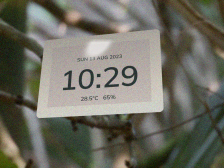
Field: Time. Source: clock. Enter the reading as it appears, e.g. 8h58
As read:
10h29
